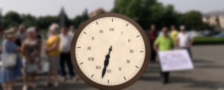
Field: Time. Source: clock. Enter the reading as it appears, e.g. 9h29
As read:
6h32
